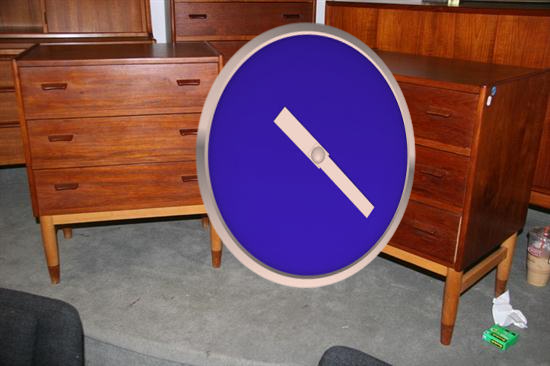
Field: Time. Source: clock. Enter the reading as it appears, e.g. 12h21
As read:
10h22
